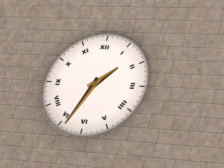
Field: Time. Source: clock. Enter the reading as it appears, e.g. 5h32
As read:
1h34
